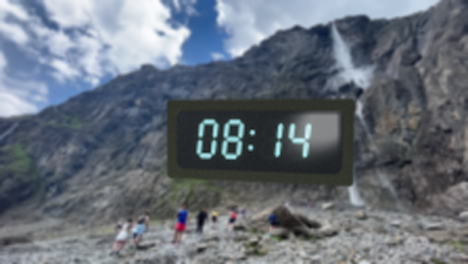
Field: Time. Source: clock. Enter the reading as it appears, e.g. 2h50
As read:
8h14
